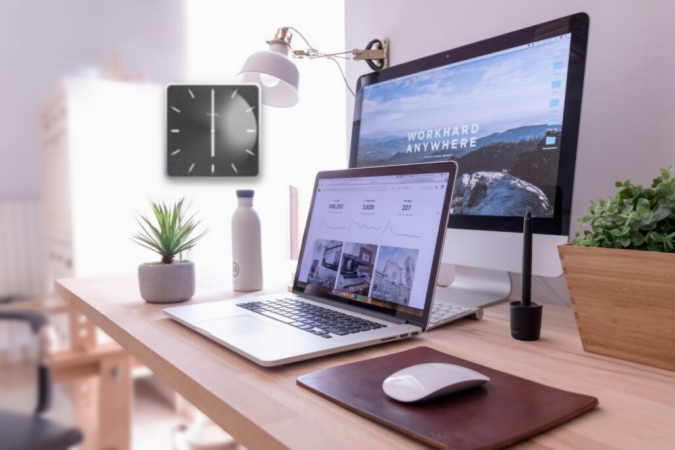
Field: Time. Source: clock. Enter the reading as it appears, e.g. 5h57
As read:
6h00
